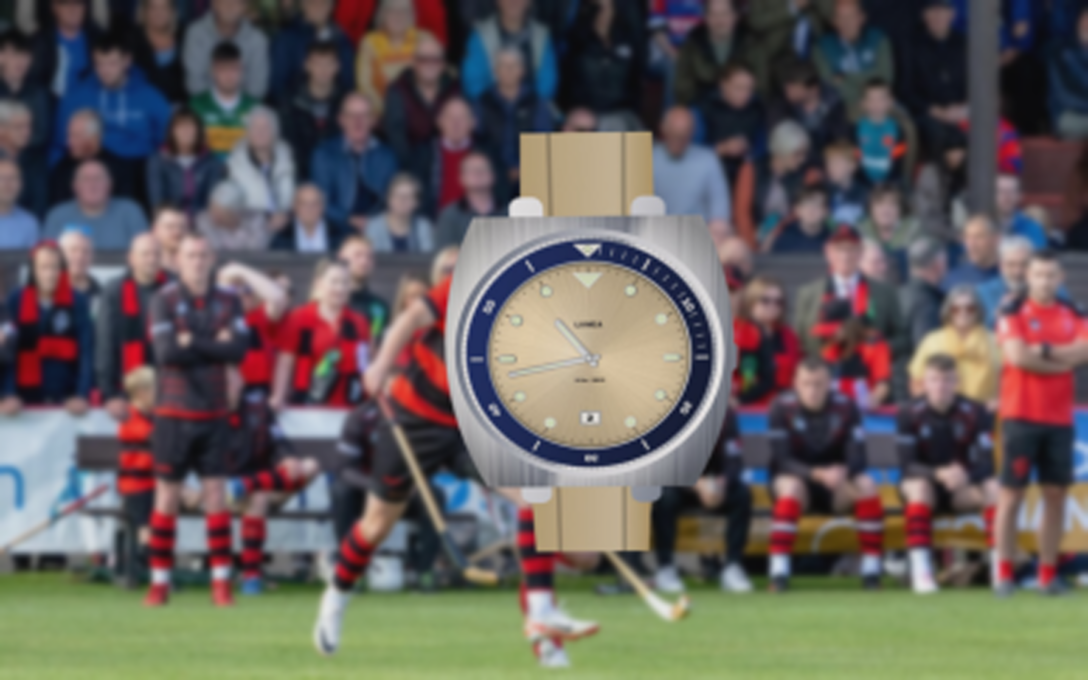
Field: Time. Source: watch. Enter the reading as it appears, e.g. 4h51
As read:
10h43
